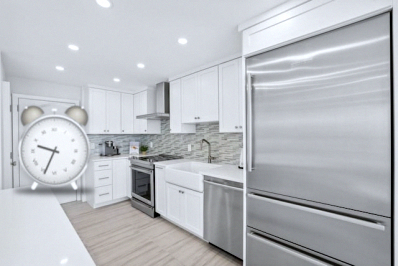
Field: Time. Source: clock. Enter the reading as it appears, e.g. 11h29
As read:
9h34
